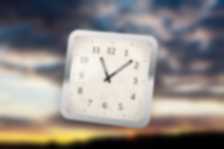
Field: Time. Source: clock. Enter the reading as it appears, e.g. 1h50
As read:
11h08
